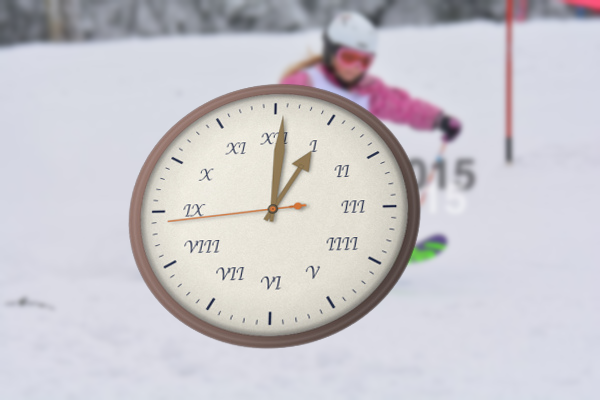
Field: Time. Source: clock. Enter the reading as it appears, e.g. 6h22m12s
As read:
1h00m44s
